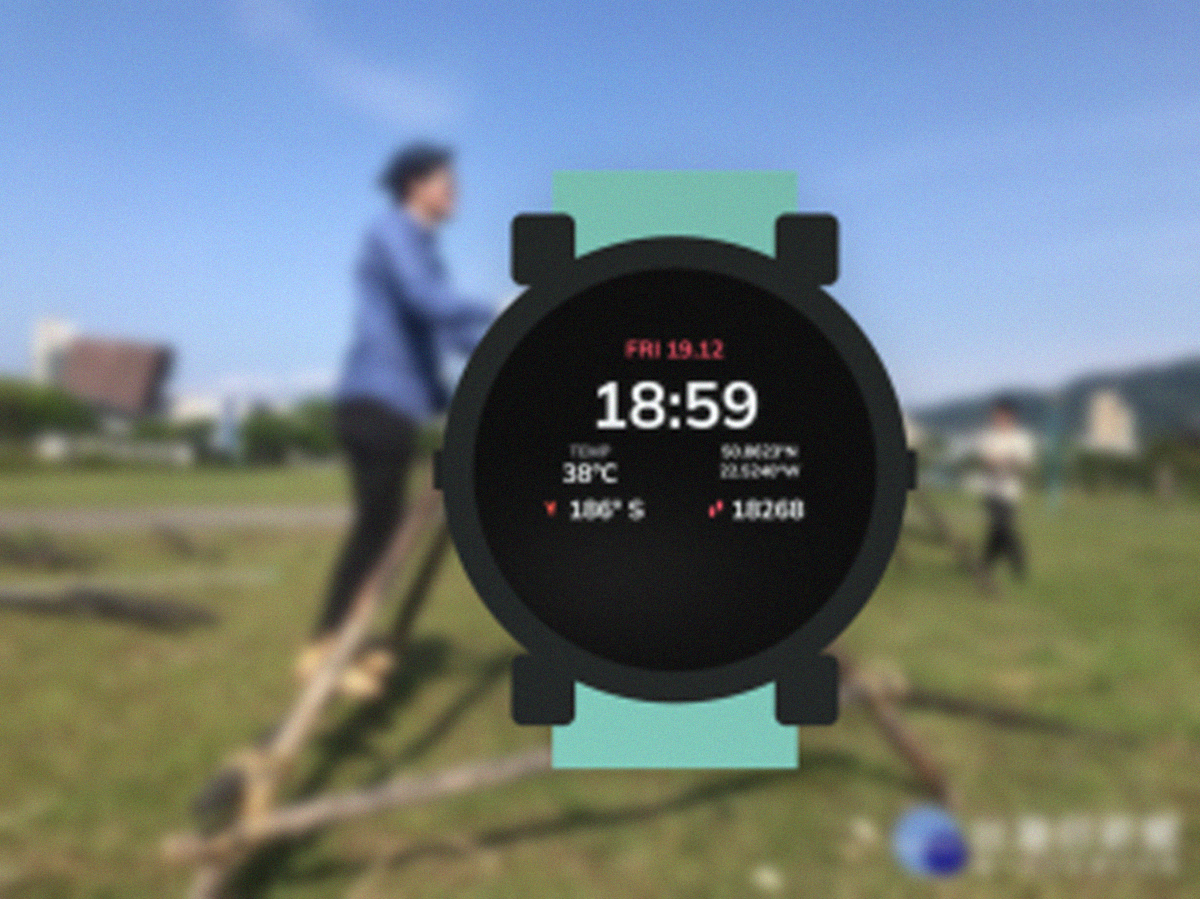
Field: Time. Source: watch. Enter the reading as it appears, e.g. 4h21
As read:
18h59
